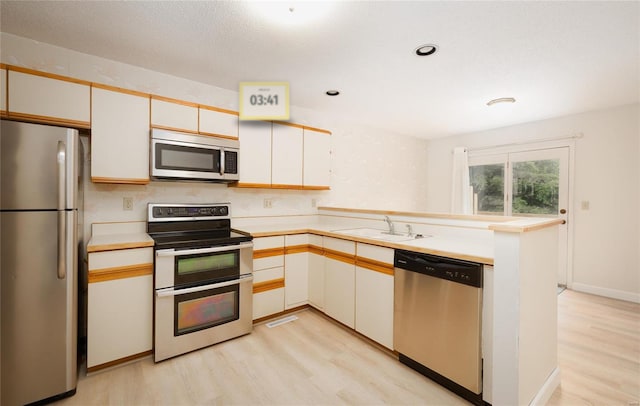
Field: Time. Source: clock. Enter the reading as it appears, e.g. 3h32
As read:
3h41
